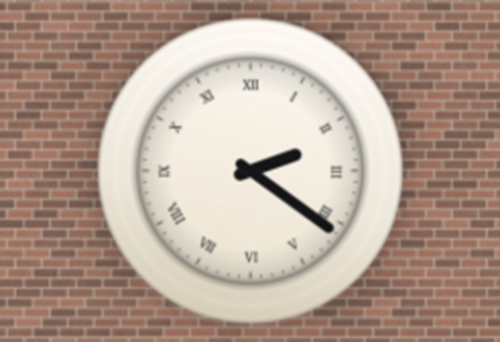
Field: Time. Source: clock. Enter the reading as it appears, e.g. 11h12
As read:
2h21
